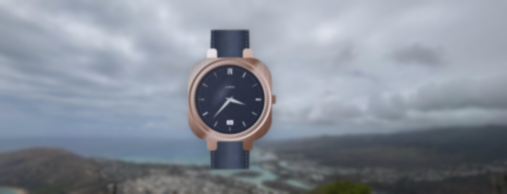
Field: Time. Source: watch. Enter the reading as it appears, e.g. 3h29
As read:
3h37
